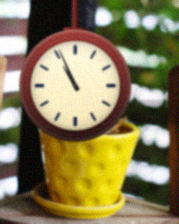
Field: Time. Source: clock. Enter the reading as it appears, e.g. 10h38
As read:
10h56
